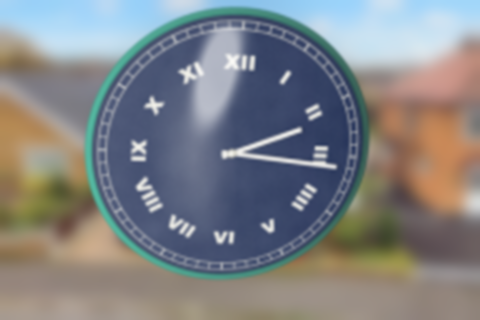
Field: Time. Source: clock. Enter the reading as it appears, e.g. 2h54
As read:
2h16
